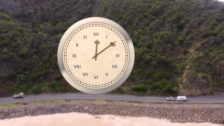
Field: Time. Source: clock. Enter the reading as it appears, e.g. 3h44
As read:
12h09
